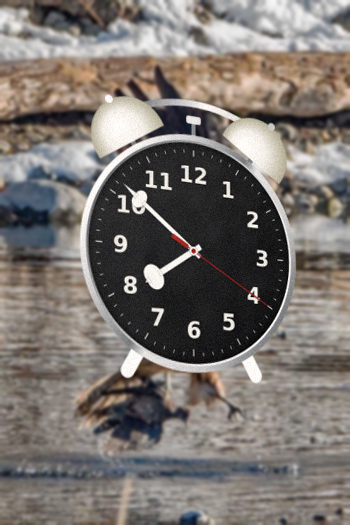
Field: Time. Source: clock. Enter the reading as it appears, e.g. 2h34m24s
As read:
7h51m20s
